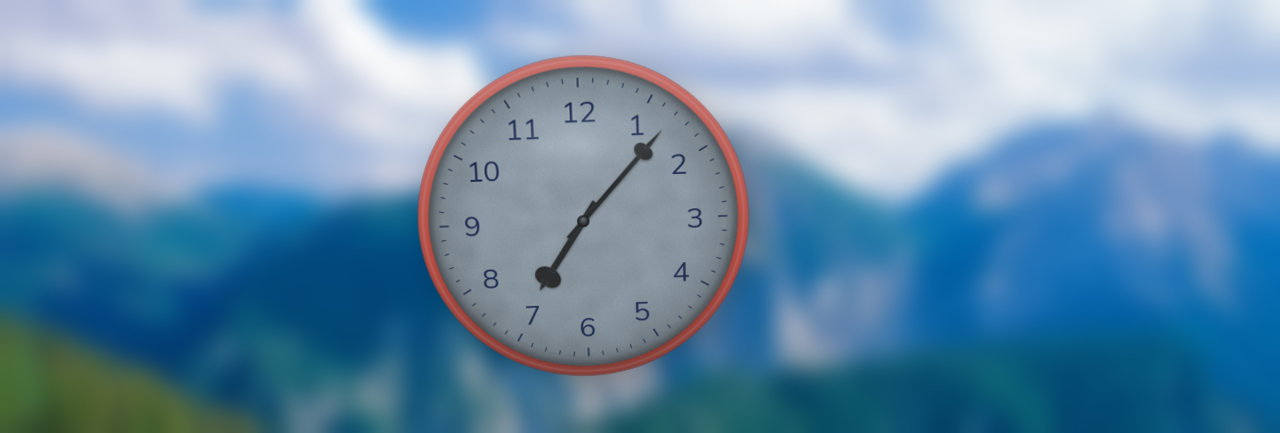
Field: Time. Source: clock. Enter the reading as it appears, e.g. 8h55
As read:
7h07
